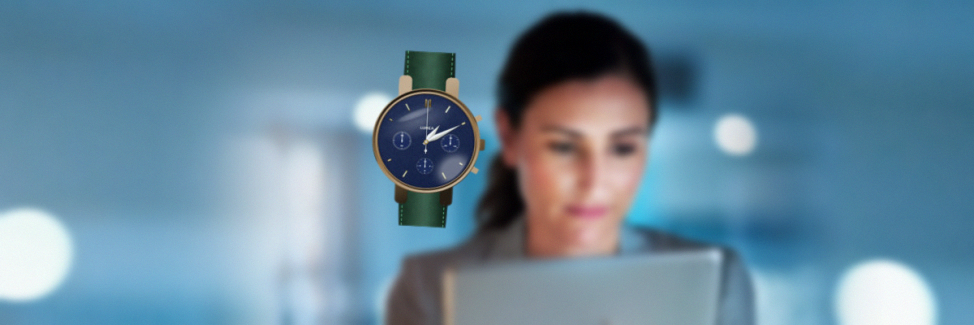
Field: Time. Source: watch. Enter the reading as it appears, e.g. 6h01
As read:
1h10
